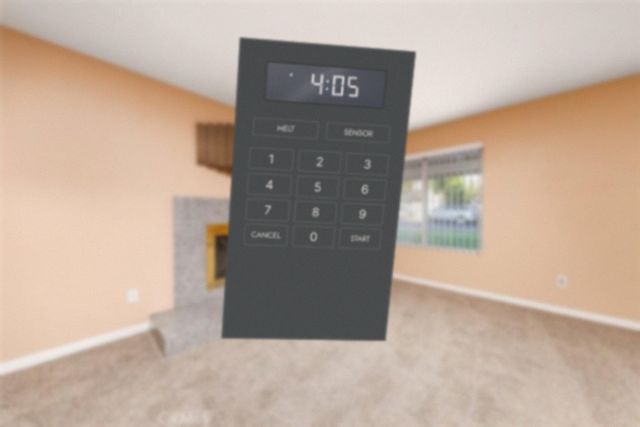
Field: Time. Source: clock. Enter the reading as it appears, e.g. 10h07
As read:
4h05
